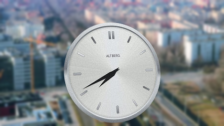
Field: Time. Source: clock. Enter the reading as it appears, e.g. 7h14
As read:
7h41
